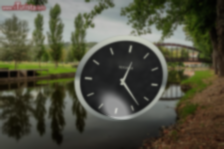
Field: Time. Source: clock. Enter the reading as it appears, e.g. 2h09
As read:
12h23
